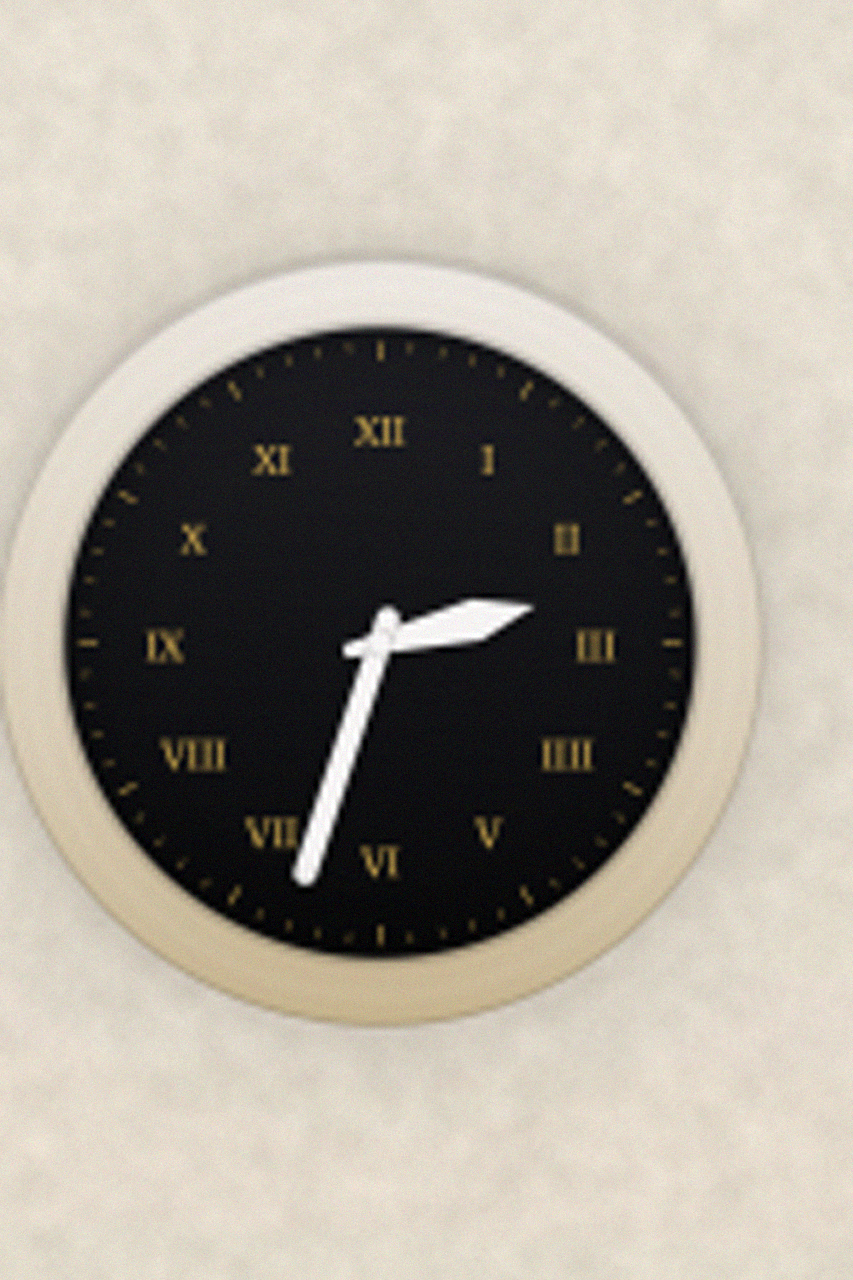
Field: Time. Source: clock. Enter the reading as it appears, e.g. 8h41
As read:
2h33
